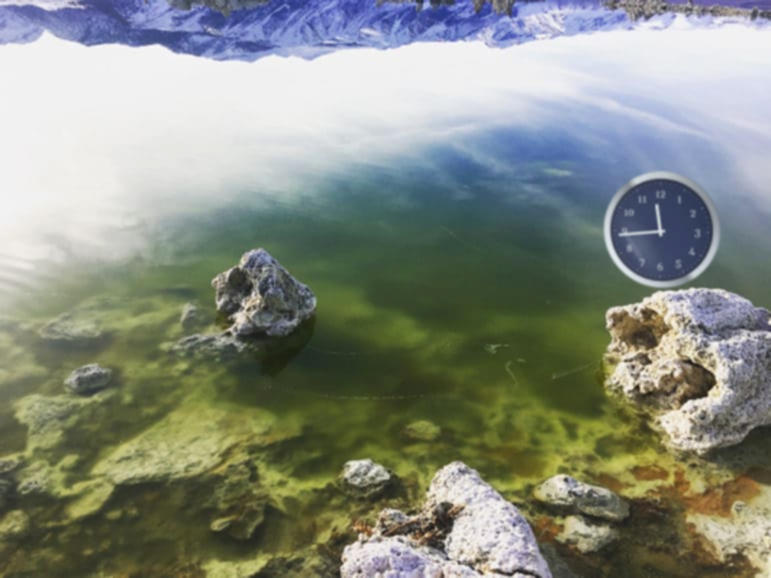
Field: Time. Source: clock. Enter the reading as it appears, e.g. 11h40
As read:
11h44
